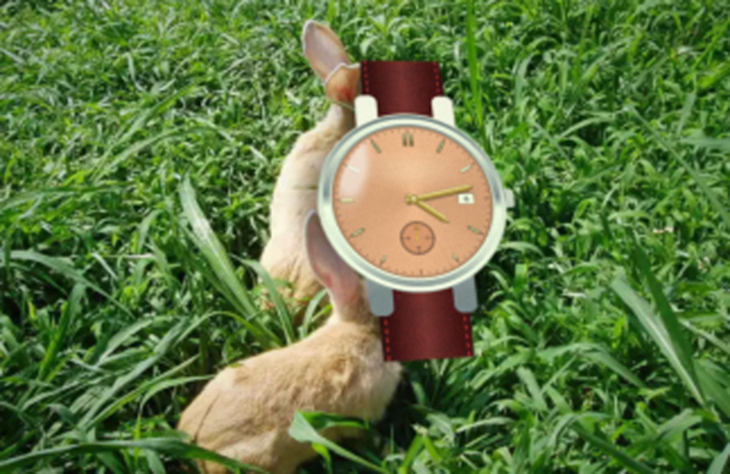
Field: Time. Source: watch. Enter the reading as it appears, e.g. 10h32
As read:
4h13
